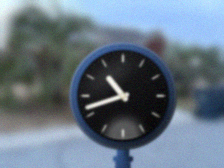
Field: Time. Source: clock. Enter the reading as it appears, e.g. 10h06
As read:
10h42
